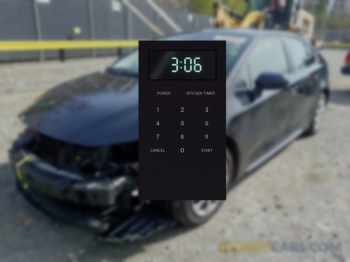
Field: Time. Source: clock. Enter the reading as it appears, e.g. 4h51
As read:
3h06
